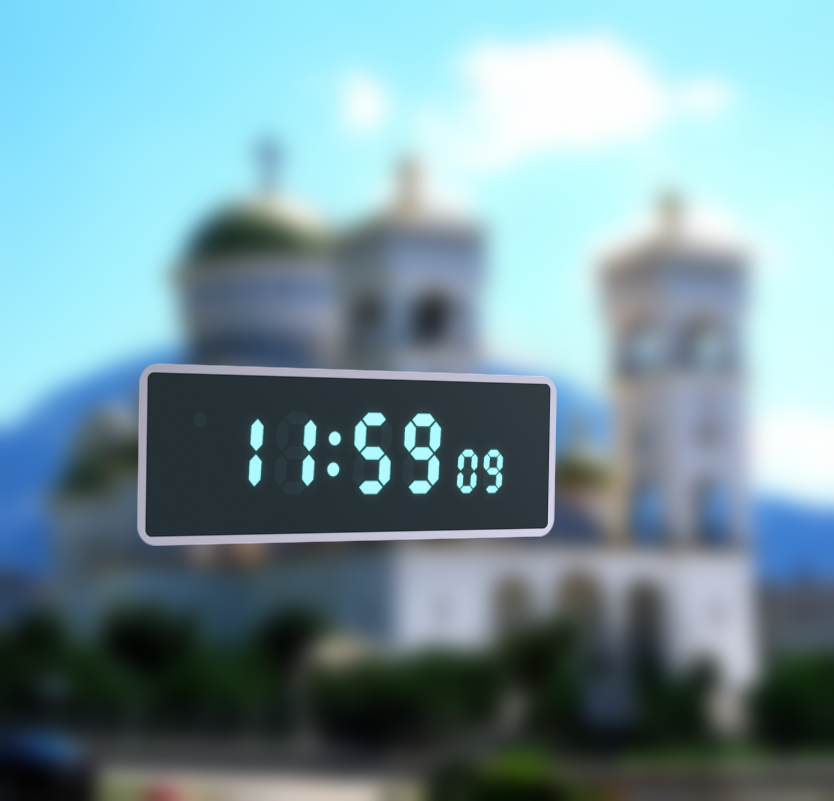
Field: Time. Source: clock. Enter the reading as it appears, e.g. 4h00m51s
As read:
11h59m09s
